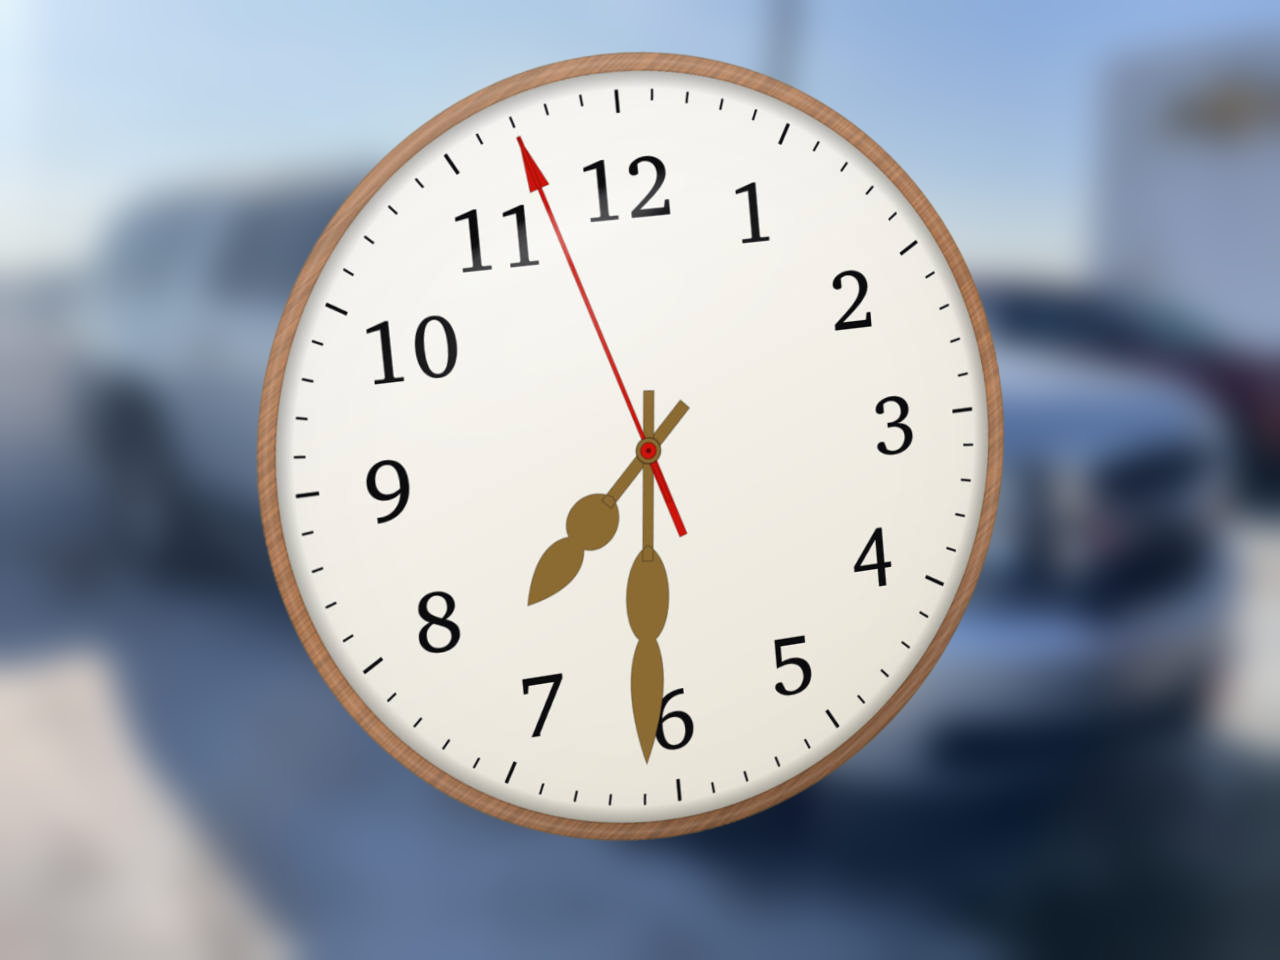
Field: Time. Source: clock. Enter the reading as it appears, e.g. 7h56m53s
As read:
7h30m57s
